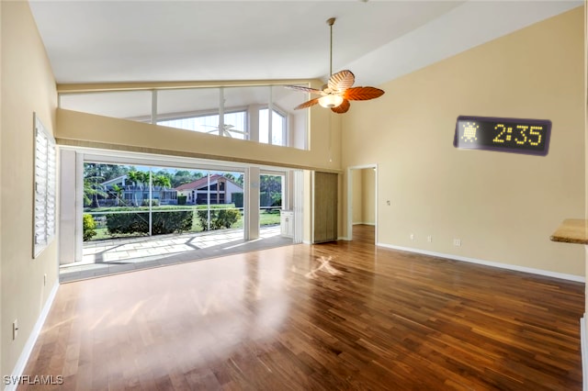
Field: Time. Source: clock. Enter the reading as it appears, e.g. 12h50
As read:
2h35
